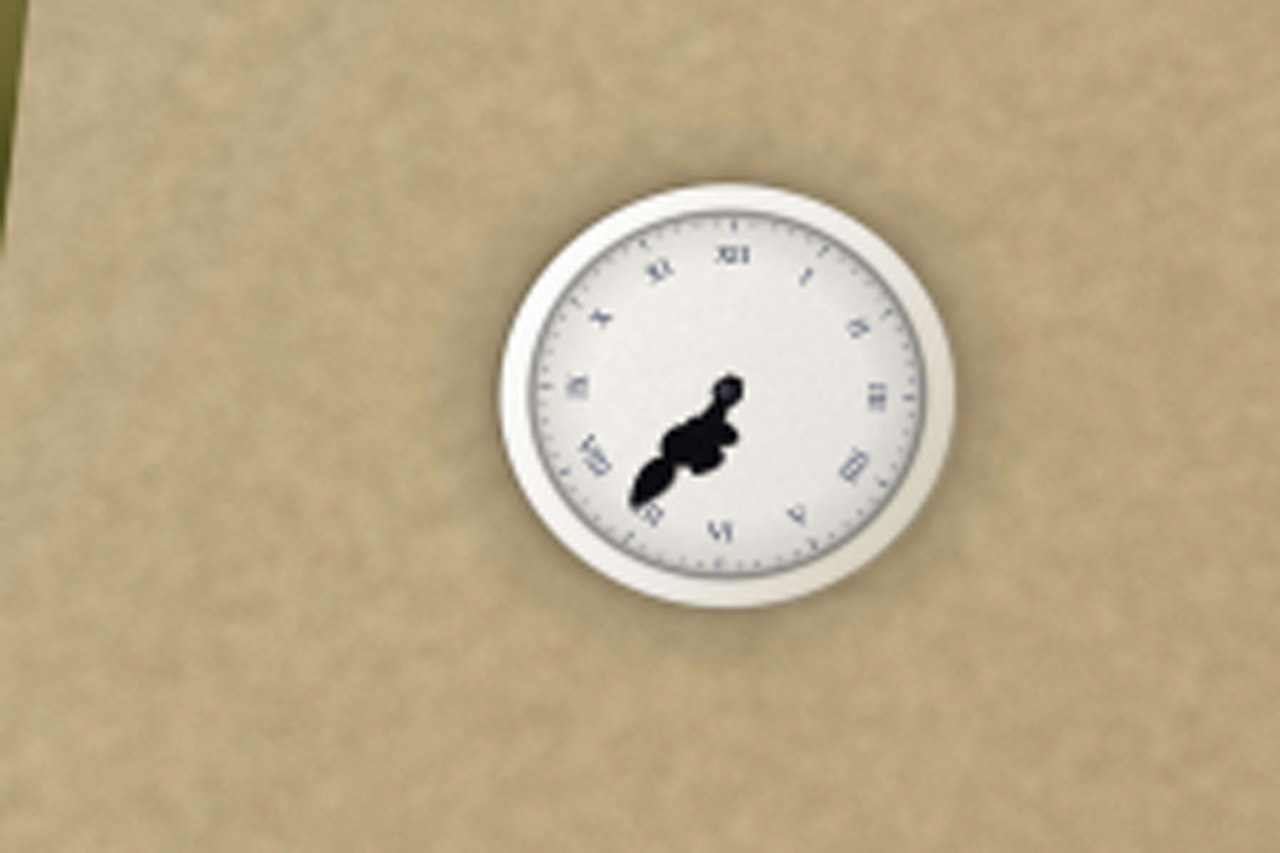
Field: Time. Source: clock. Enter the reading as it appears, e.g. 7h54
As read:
6h36
